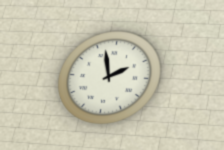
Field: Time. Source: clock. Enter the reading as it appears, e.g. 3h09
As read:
1h57
